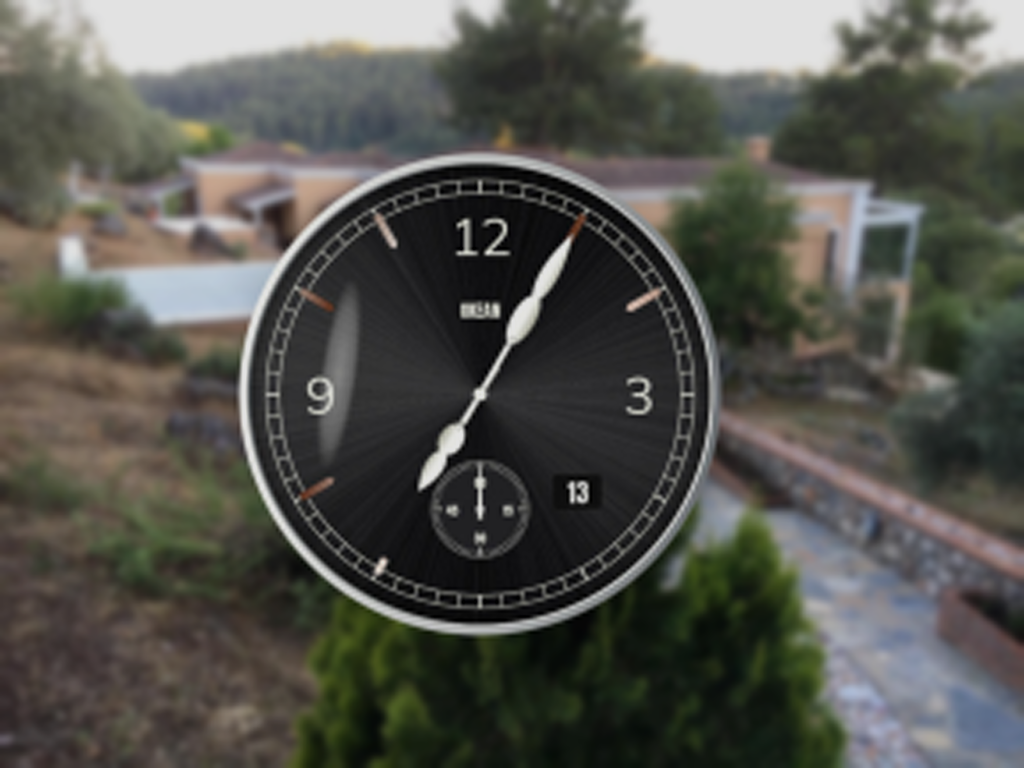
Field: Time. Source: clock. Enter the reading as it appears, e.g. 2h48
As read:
7h05
